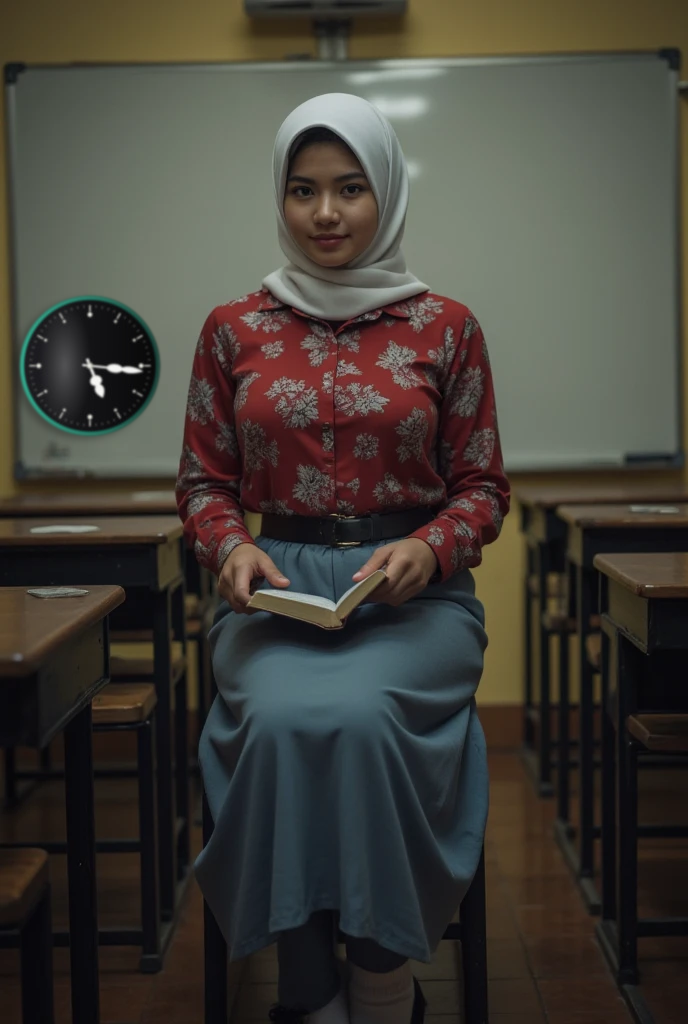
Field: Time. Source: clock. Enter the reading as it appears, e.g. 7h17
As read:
5h16
